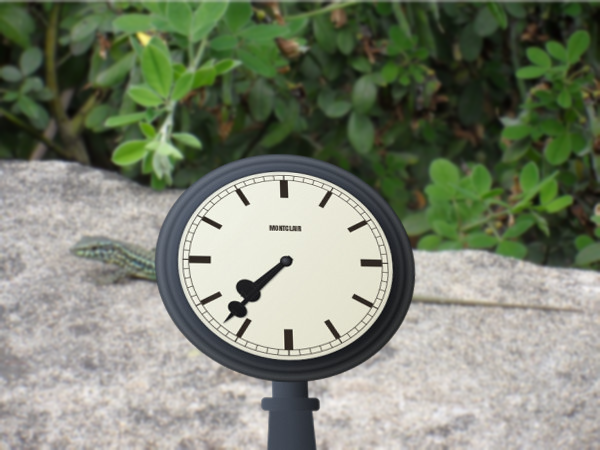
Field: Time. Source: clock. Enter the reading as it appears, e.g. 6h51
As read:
7h37
